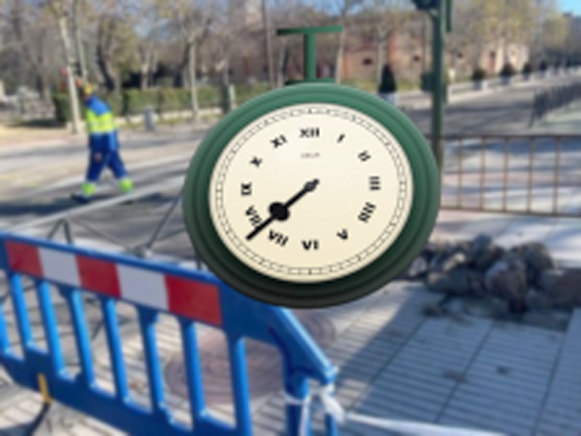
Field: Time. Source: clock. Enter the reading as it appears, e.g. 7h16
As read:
7h38
